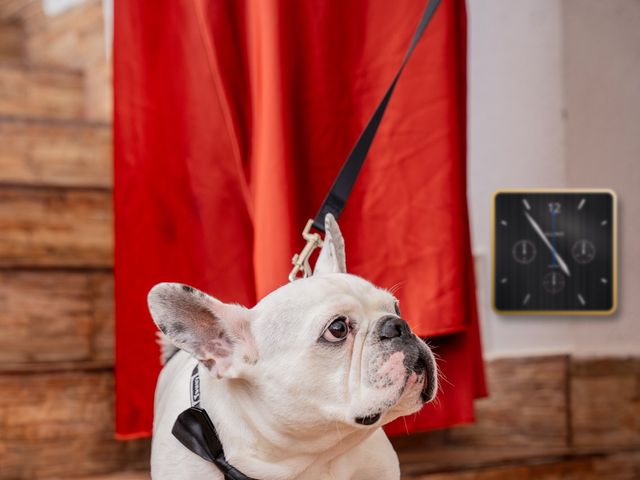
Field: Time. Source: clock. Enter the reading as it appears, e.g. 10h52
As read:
4h54
